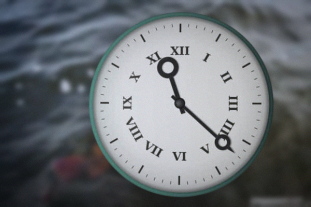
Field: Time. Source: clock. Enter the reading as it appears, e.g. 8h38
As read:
11h22
